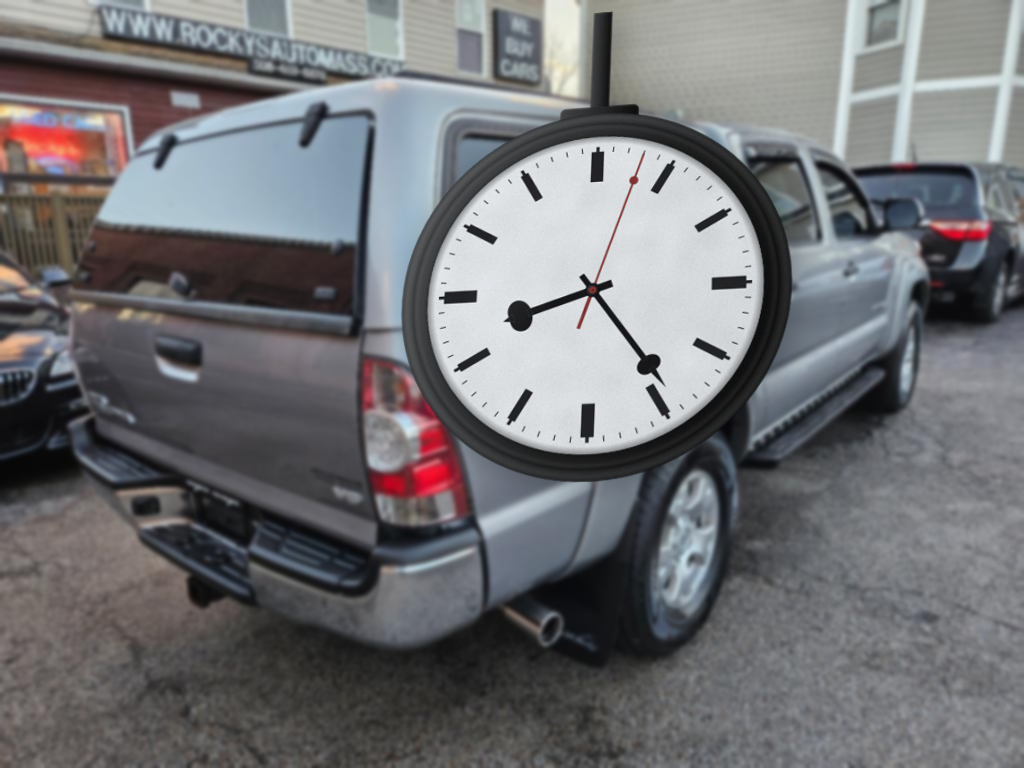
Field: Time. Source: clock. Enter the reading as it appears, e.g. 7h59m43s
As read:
8h24m03s
